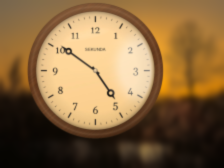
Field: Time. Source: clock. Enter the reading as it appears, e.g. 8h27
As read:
4h51
